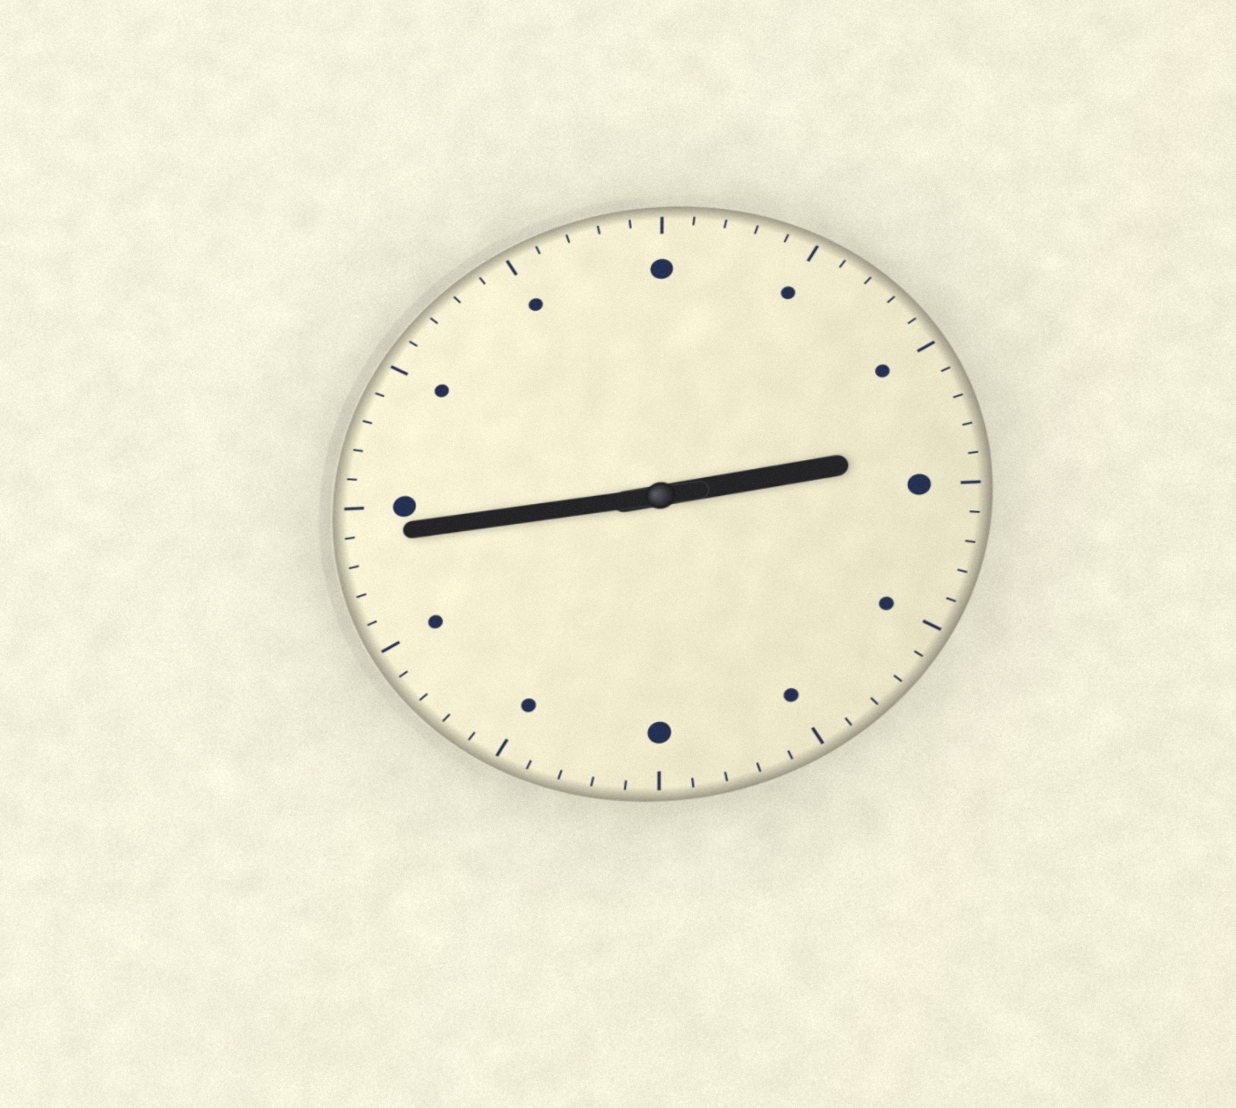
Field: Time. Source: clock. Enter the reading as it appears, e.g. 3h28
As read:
2h44
